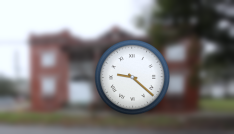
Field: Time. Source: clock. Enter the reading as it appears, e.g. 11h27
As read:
9h22
